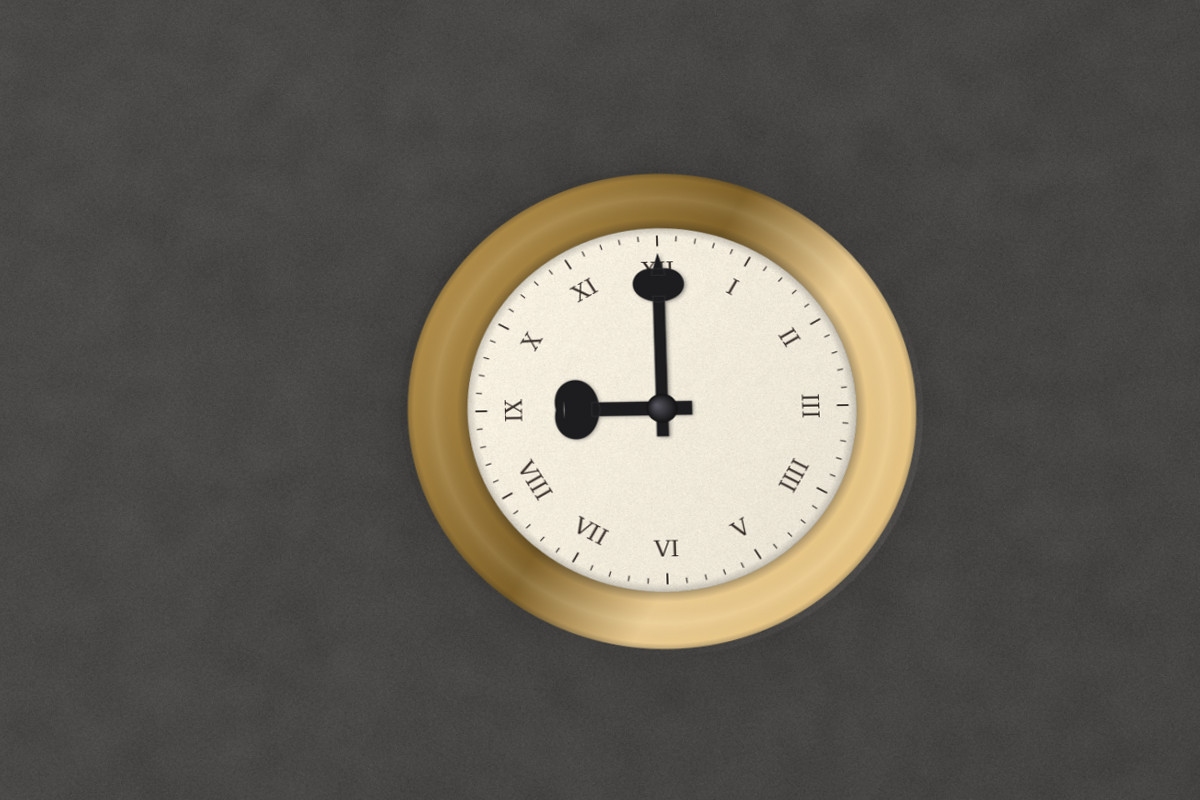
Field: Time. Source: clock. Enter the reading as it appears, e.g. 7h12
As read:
9h00
